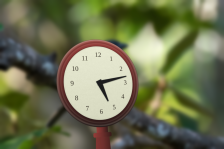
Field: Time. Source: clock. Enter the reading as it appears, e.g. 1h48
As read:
5h13
